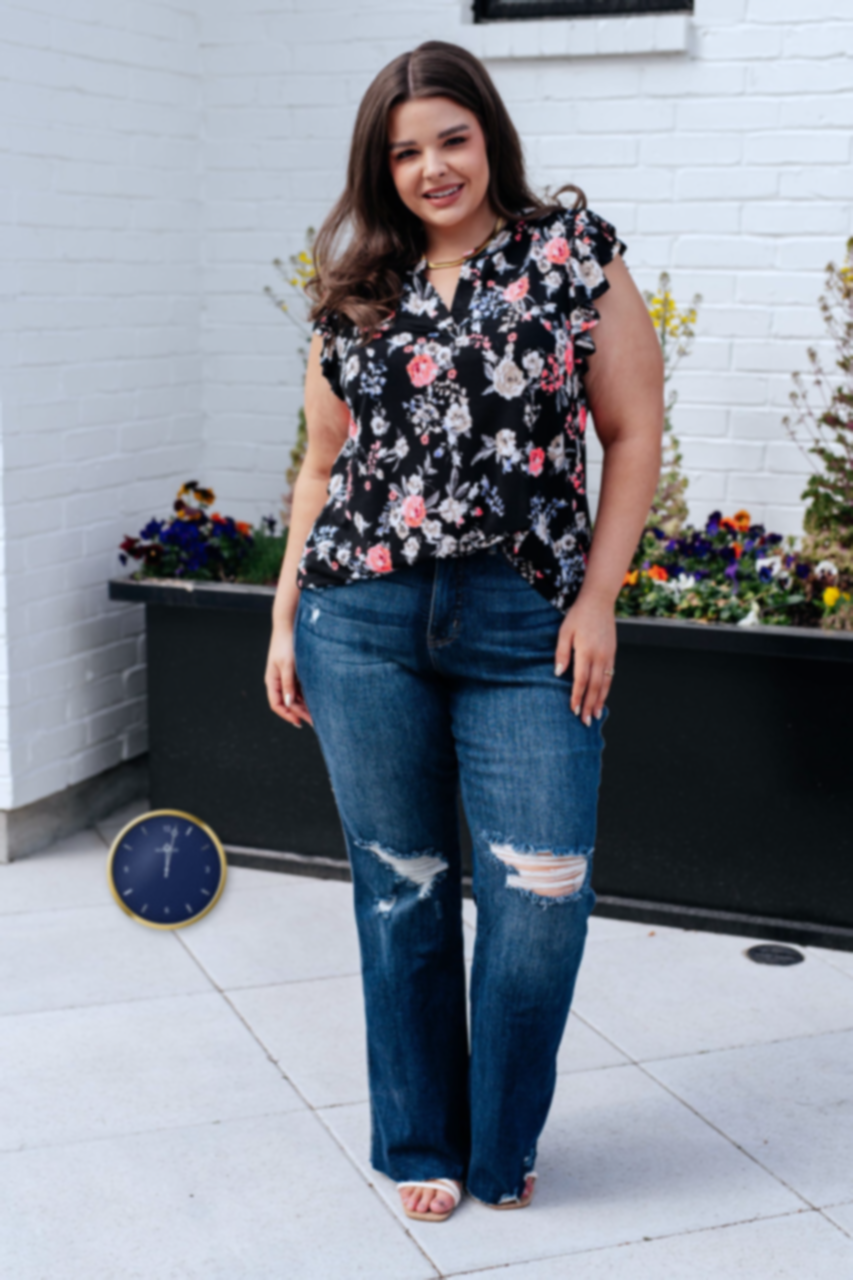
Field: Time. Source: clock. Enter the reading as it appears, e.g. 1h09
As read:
12h02
